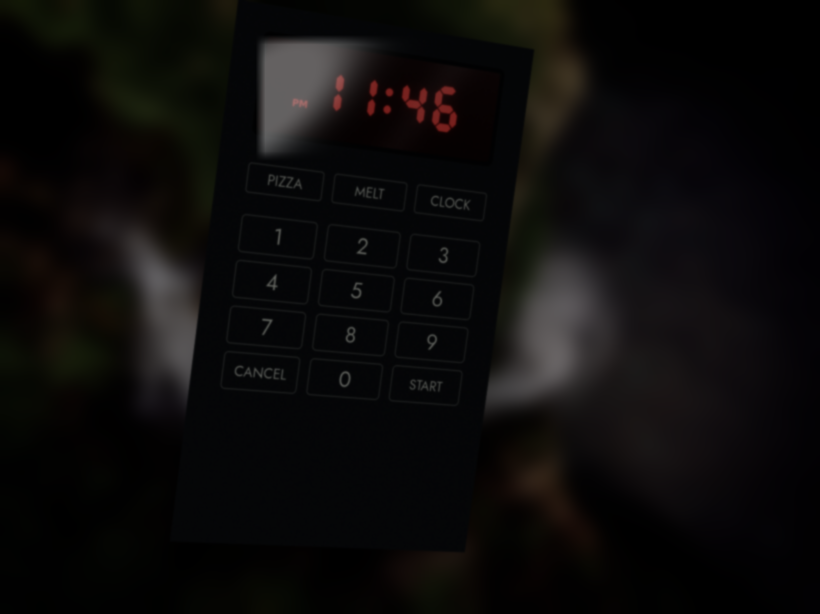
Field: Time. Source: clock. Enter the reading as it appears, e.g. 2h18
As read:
11h46
